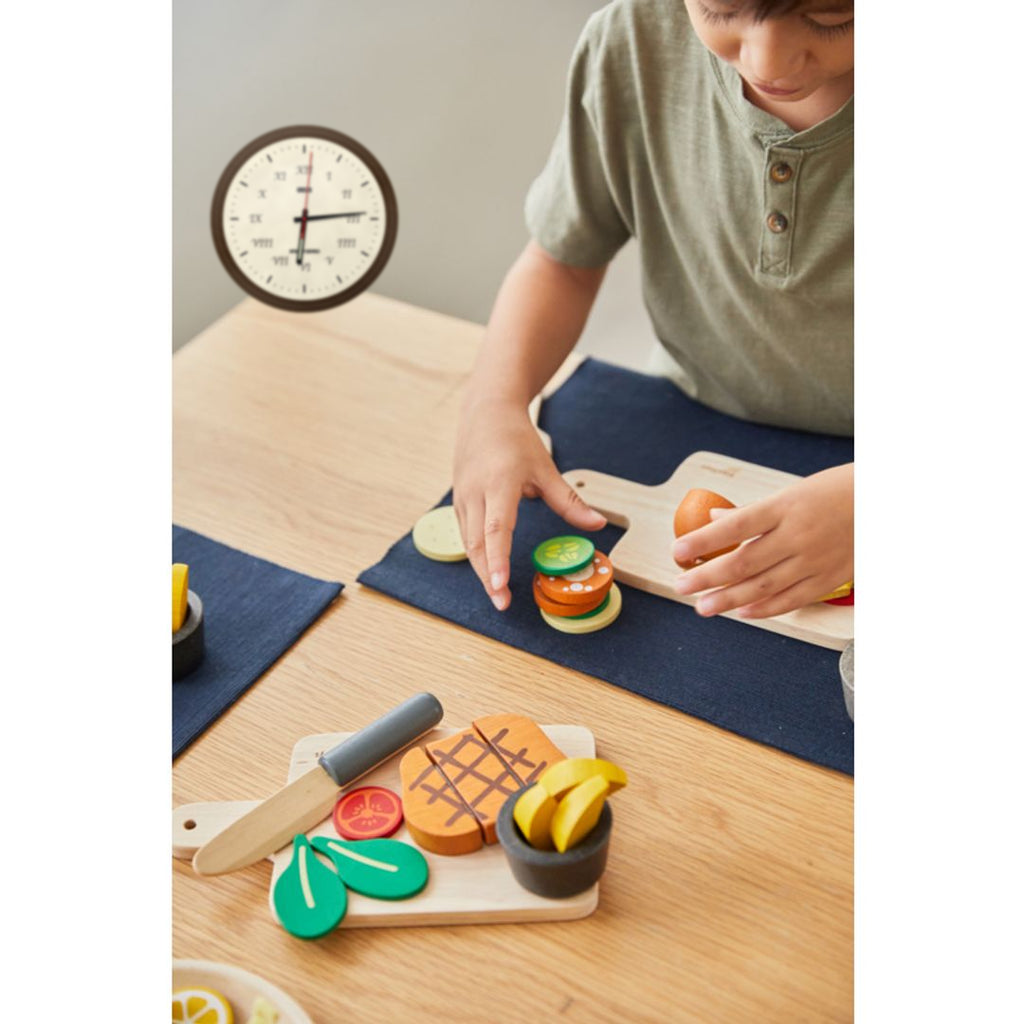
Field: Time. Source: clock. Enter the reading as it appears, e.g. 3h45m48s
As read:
6h14m01s
